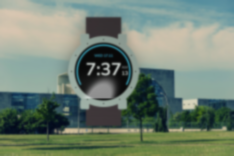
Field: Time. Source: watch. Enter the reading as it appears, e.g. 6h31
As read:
7h37
